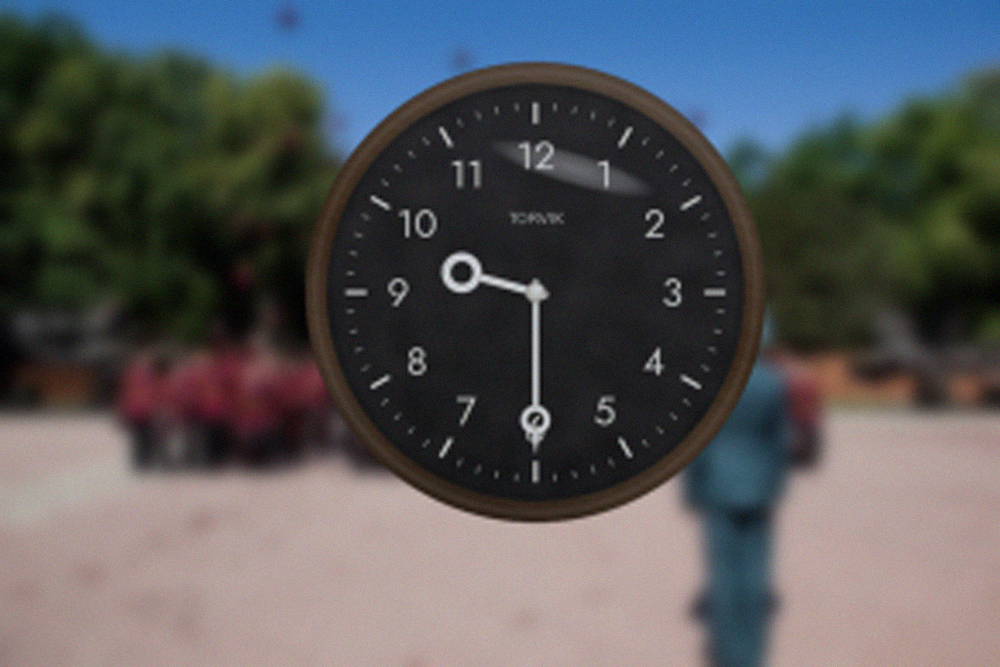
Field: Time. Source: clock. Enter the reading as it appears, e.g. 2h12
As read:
9h30
